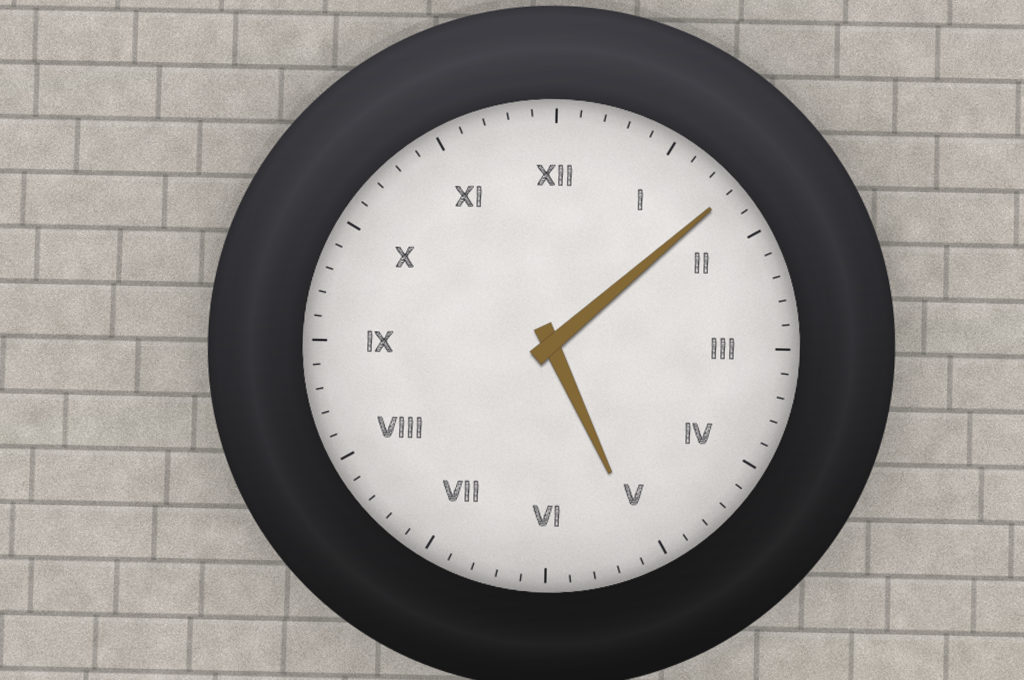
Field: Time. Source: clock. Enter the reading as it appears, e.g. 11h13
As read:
5h08
